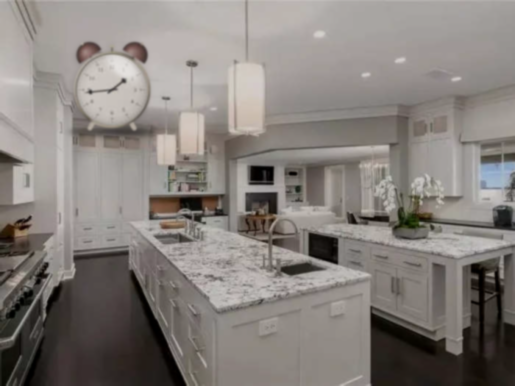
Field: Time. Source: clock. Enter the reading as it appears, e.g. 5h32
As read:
1h44
